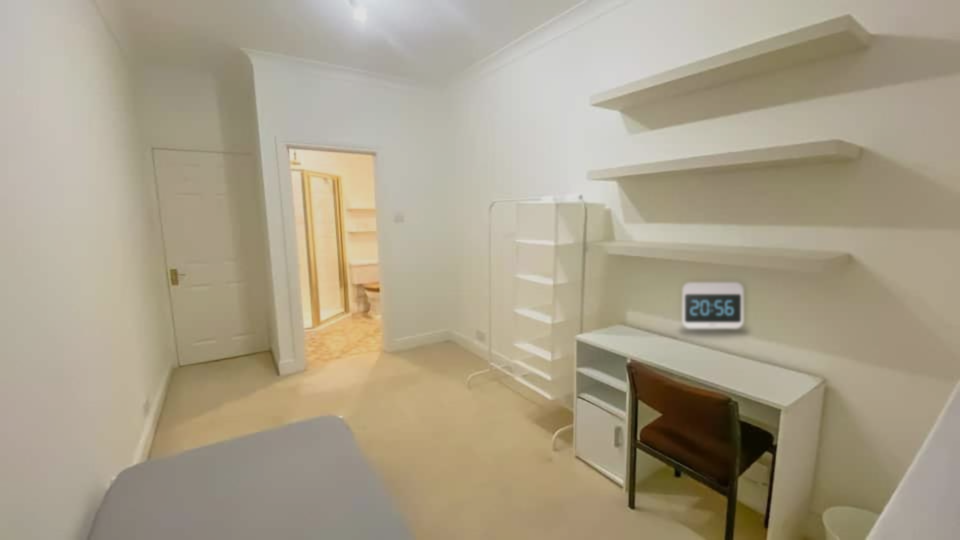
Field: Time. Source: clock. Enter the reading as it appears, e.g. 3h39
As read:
20h56
